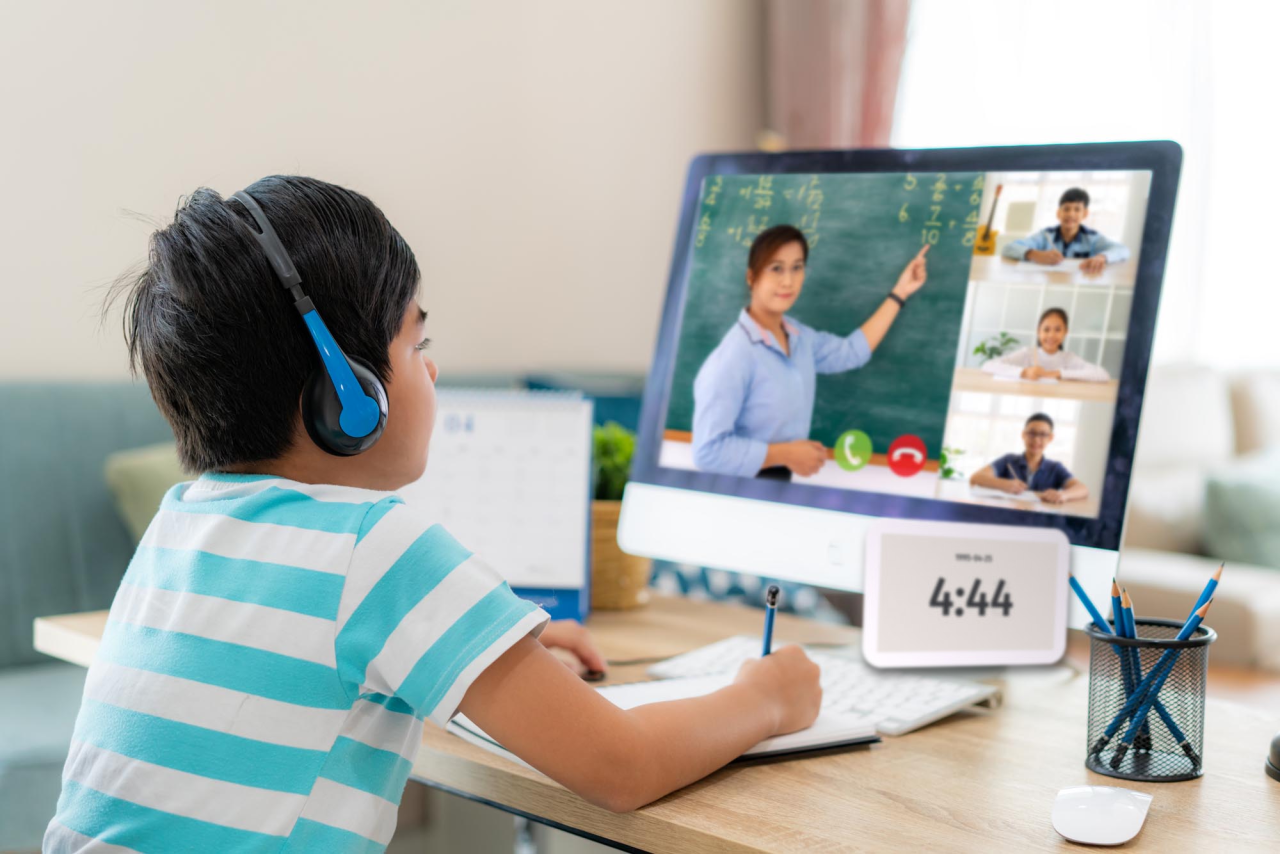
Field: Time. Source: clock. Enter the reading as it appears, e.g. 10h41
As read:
4h44
